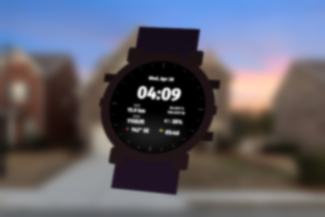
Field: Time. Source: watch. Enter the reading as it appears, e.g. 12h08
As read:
4h09
